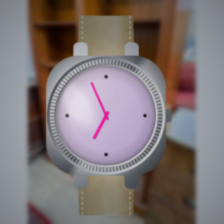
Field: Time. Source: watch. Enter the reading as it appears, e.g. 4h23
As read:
6h56
